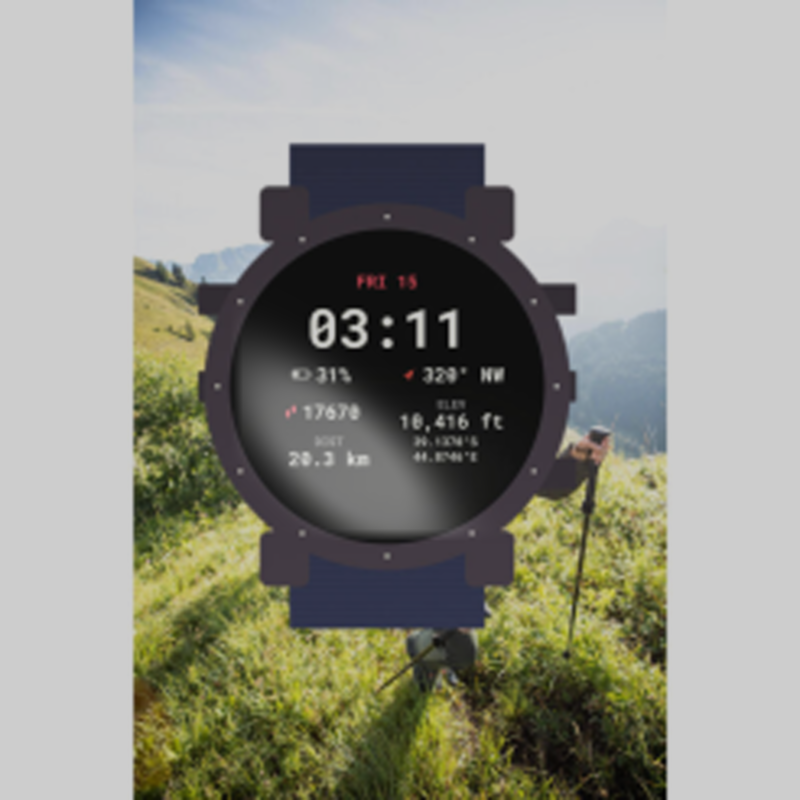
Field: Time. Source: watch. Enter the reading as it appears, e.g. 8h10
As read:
3h11
